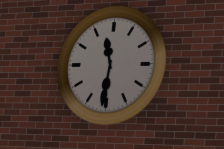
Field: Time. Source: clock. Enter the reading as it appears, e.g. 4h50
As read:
11h31
